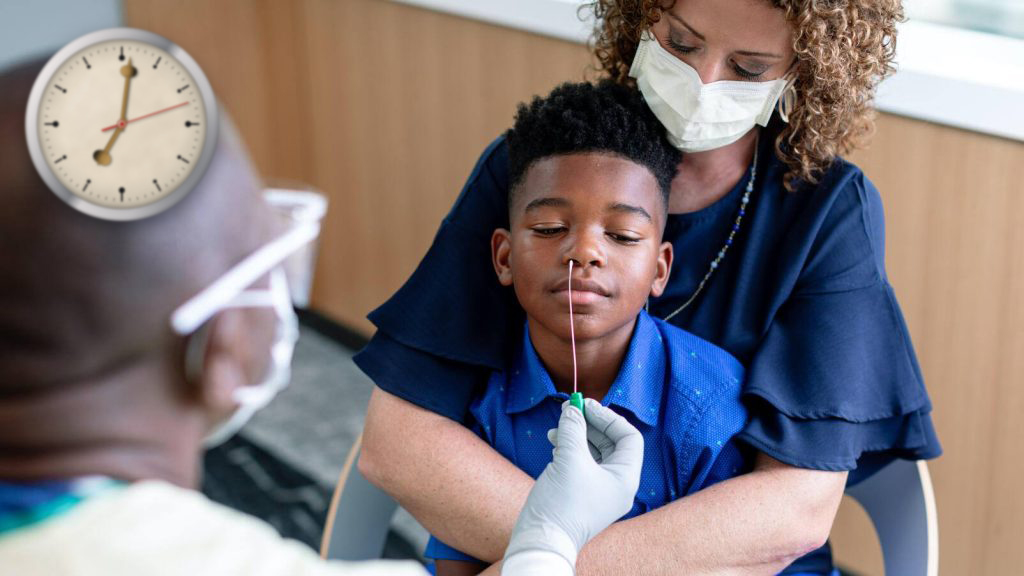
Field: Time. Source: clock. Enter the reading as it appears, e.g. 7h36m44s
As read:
7h01m12s
